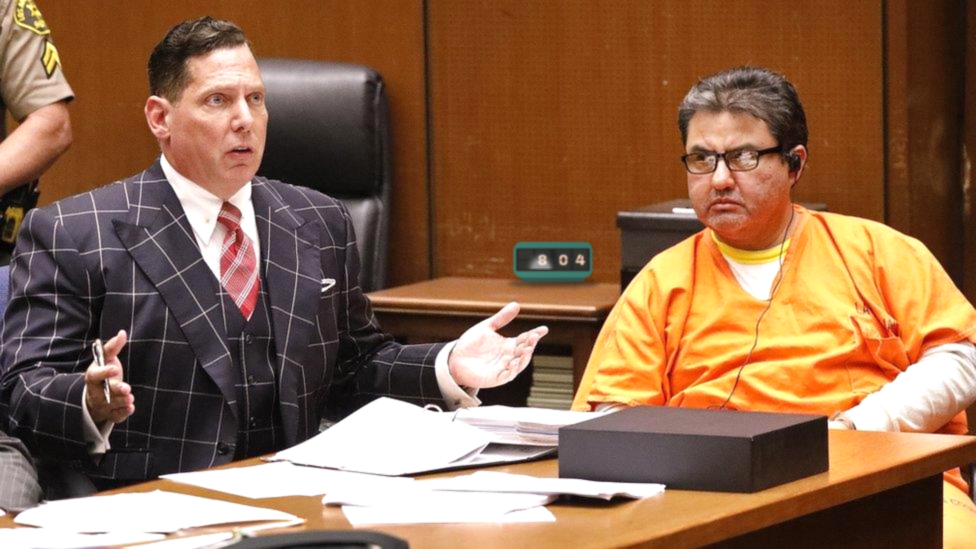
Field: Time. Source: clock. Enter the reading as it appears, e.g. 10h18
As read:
8h04
